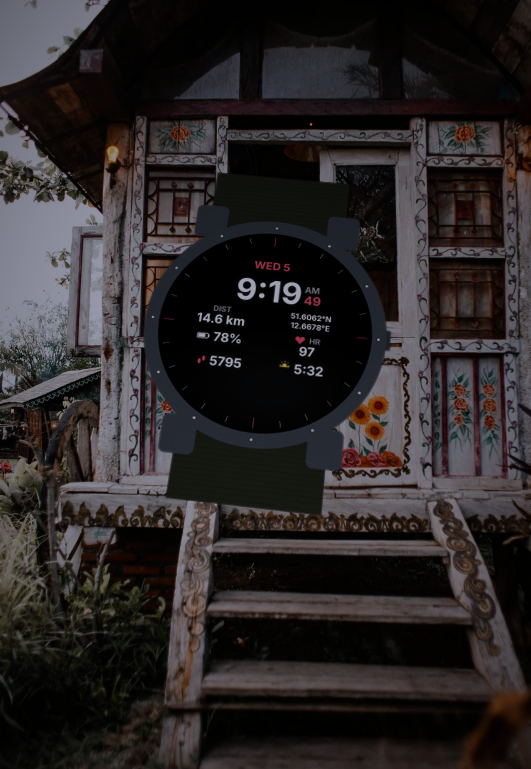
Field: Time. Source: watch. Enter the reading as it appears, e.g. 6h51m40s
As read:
9h19m49s
